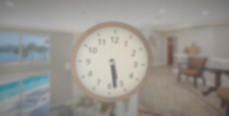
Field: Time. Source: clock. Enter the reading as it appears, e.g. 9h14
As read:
5h28
